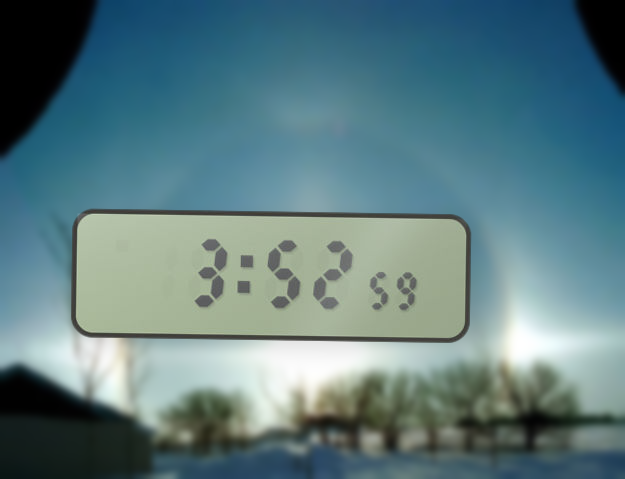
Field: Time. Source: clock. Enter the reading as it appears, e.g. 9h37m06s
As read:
3h52m59s
